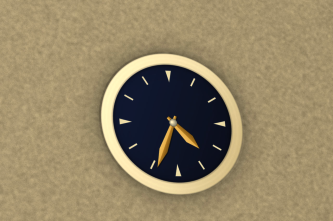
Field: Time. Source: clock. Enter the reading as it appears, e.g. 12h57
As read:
4h34
